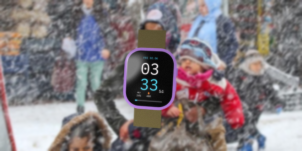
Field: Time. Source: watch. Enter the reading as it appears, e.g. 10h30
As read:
3h33
